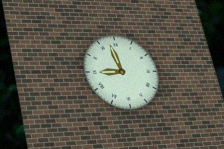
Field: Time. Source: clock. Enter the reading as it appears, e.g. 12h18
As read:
8h58
